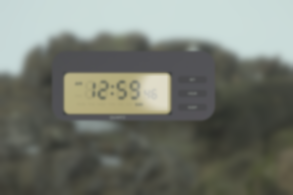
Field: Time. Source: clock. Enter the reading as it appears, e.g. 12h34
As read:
12h59
